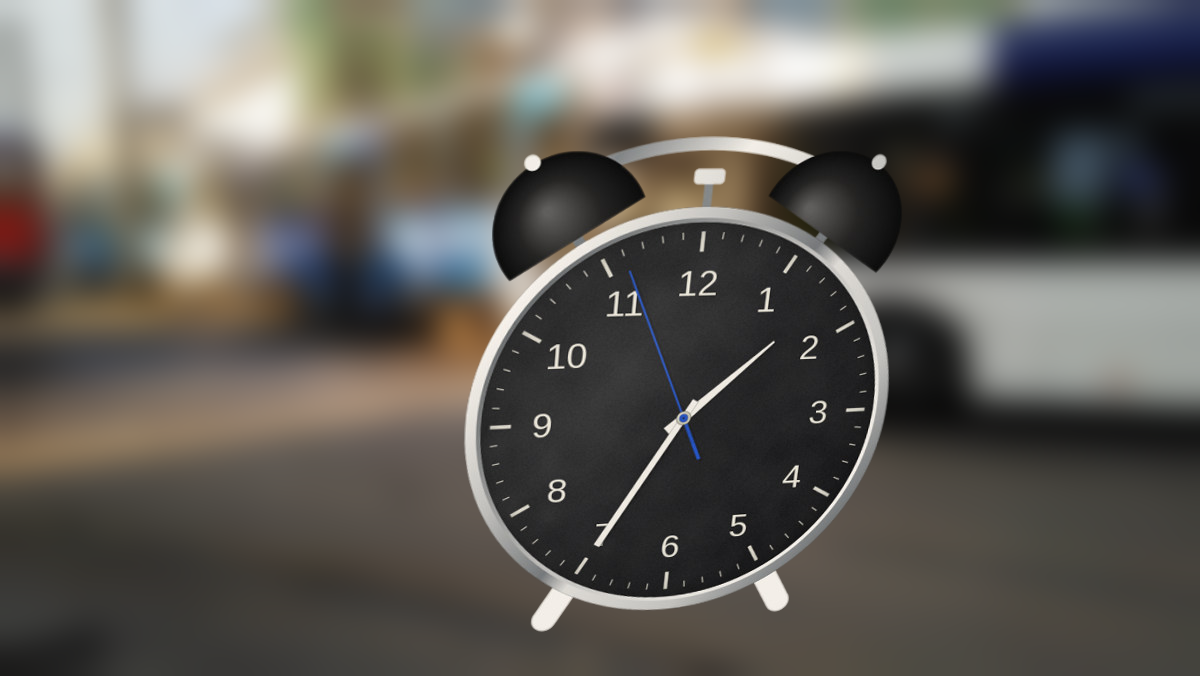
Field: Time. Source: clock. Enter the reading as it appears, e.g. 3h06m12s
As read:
1h34m56s
